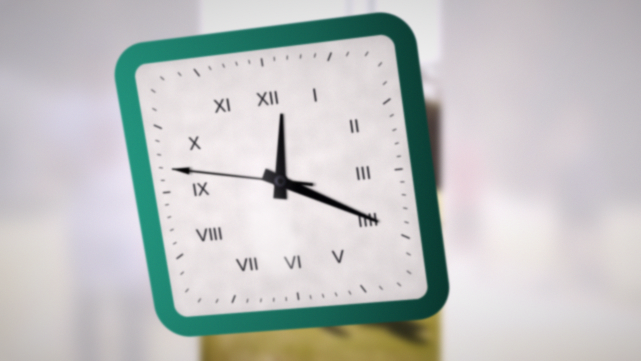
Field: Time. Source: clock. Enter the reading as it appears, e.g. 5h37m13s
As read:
12h19m47s
